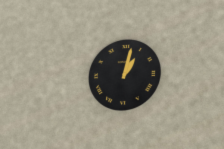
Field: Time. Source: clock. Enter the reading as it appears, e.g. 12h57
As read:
1h02
